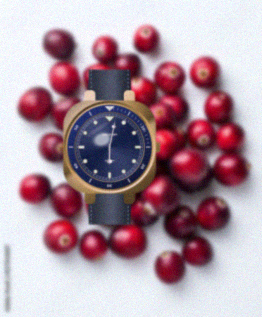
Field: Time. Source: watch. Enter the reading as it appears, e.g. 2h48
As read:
6h02
